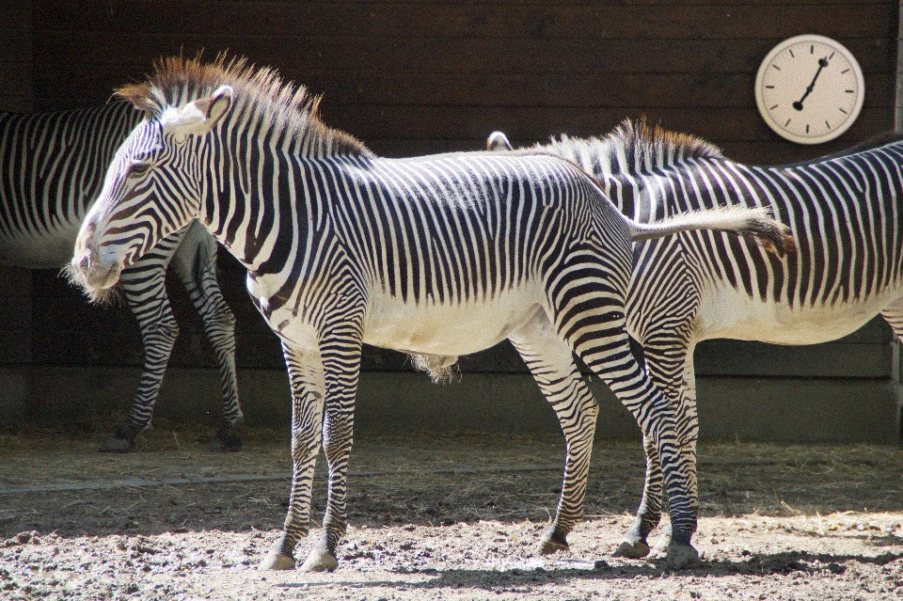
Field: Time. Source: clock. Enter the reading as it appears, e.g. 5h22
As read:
7h04
